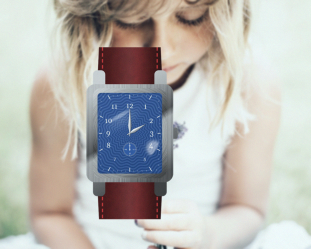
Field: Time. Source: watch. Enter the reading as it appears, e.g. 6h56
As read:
2h00
